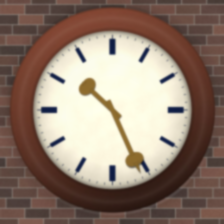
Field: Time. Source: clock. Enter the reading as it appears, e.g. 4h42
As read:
10h26
